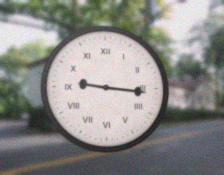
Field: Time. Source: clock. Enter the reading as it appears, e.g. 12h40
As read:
9h16
